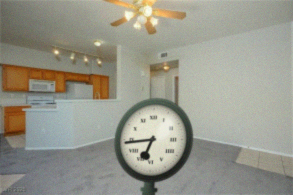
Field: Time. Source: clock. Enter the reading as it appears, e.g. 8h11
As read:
6h44
